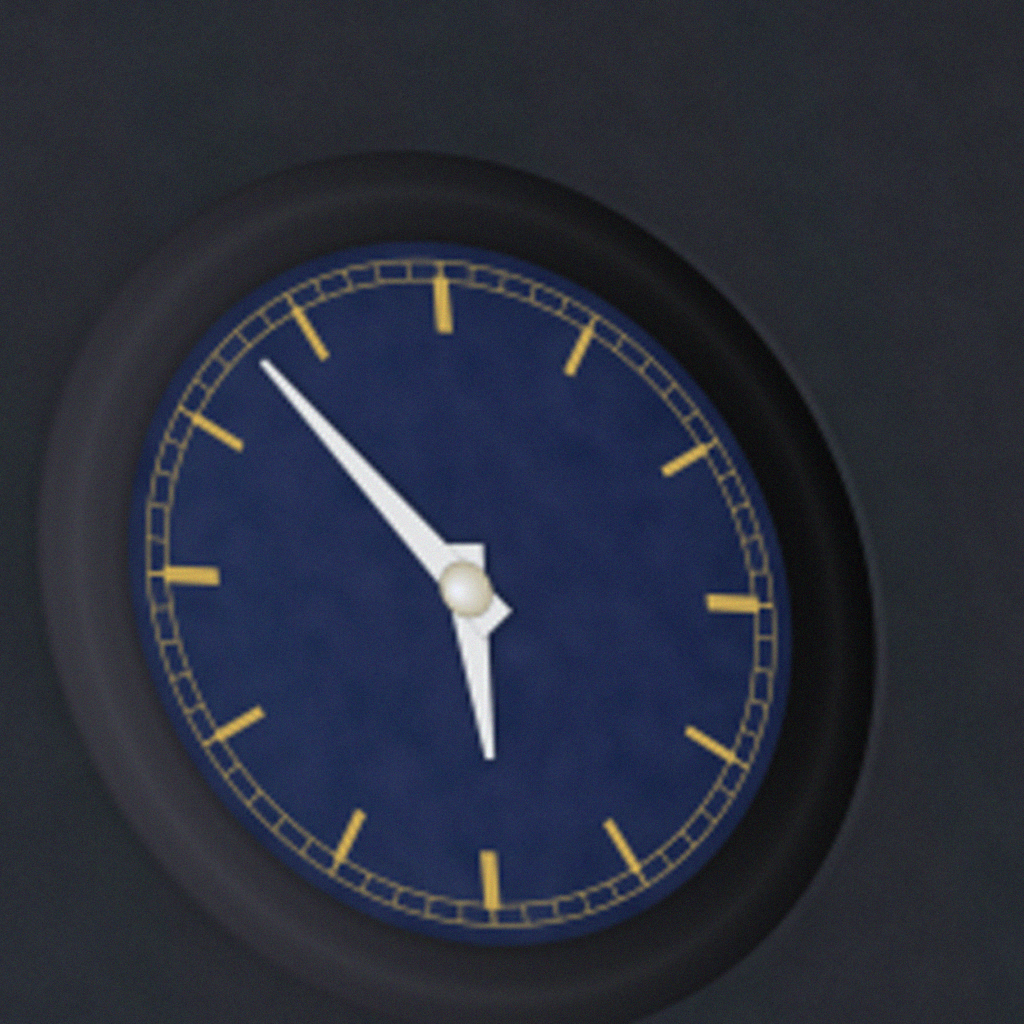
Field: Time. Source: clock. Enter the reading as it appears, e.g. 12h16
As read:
5h53
